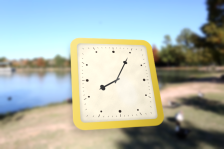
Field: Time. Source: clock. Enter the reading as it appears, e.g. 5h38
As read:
8h05
